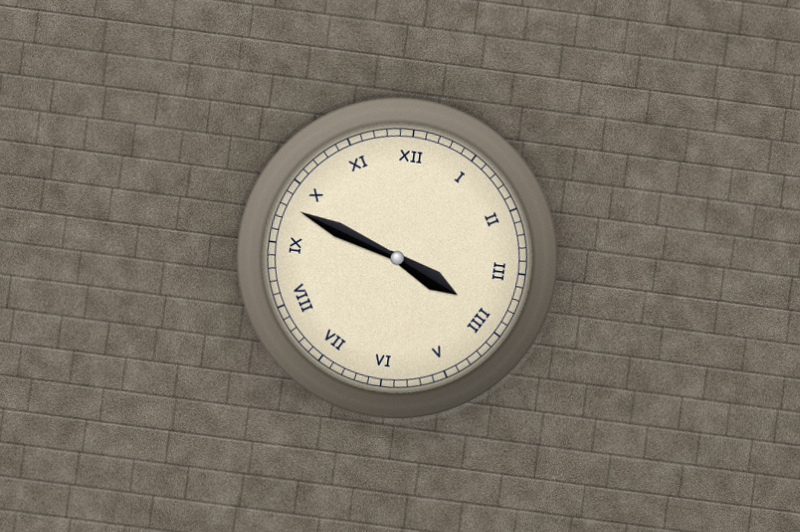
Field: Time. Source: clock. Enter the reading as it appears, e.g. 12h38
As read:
3h48
